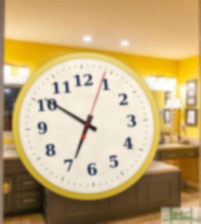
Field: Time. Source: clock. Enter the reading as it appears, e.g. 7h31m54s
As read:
6h51m04s
